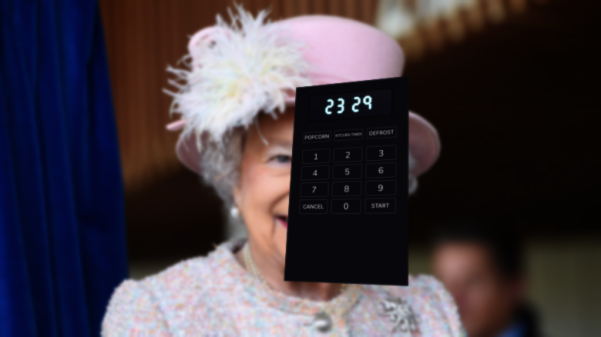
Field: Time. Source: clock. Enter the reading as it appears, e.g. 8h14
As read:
23h29
